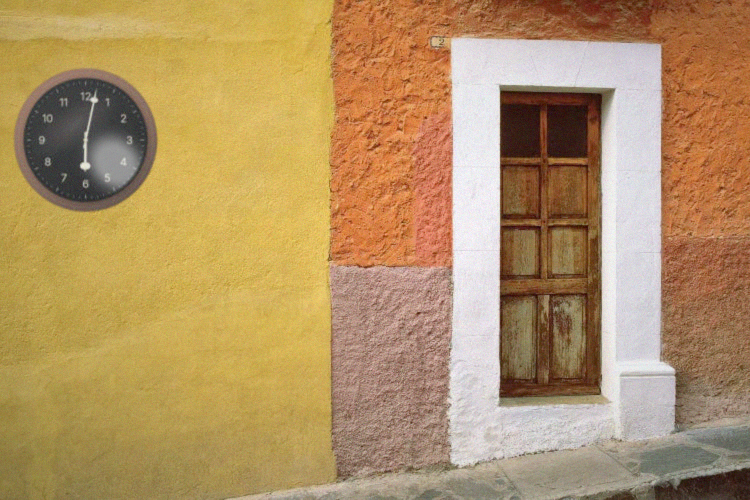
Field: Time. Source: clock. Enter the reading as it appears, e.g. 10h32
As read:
6h02
